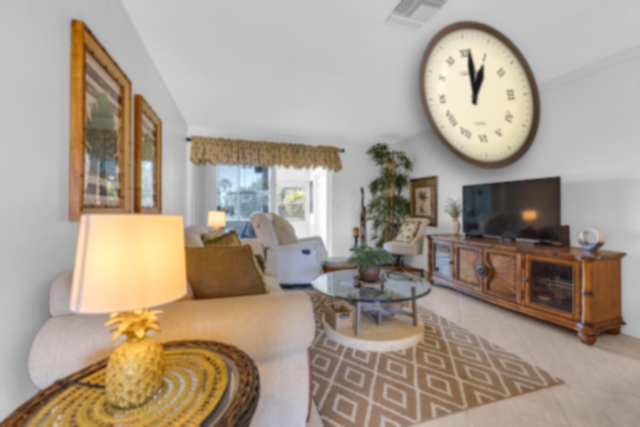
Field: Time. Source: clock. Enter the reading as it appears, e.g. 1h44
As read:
1h01
